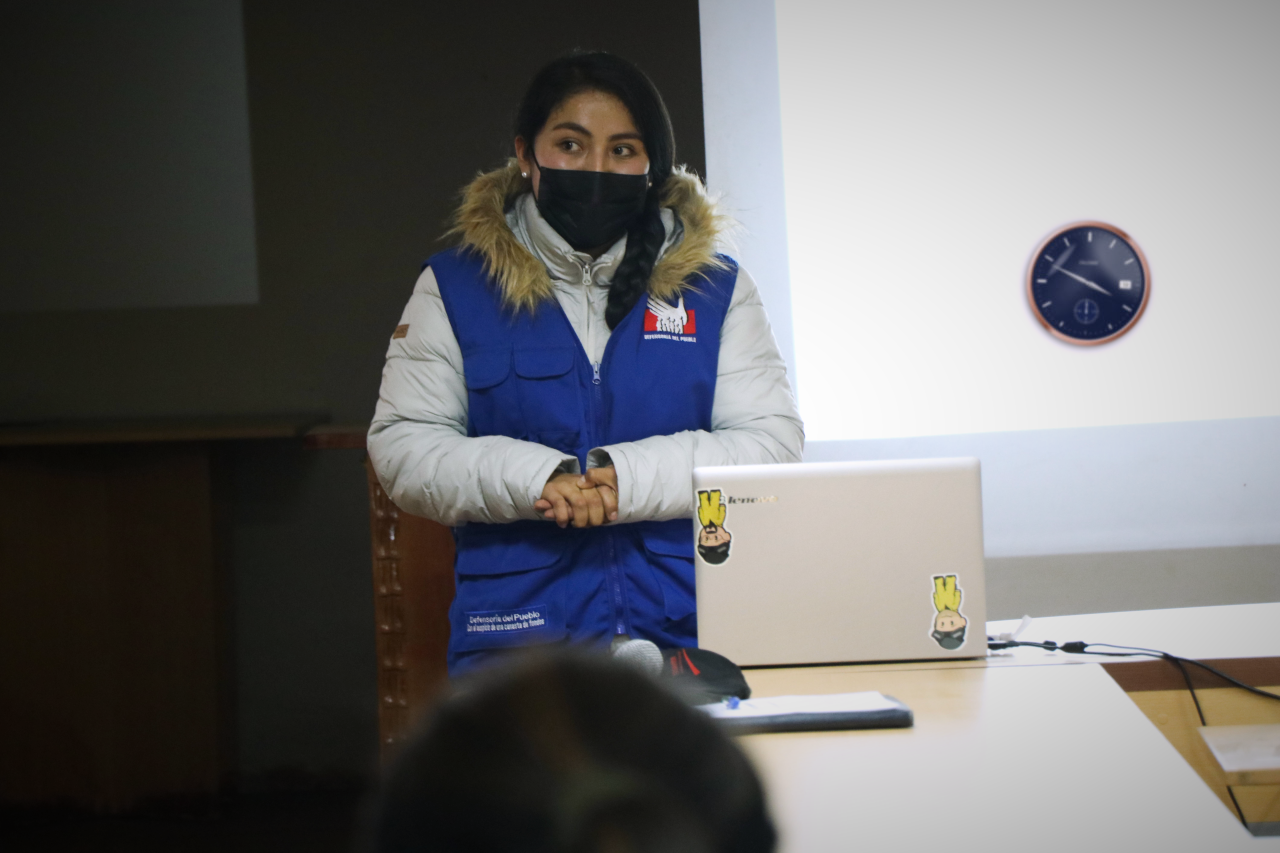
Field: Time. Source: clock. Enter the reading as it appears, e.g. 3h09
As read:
3h49
